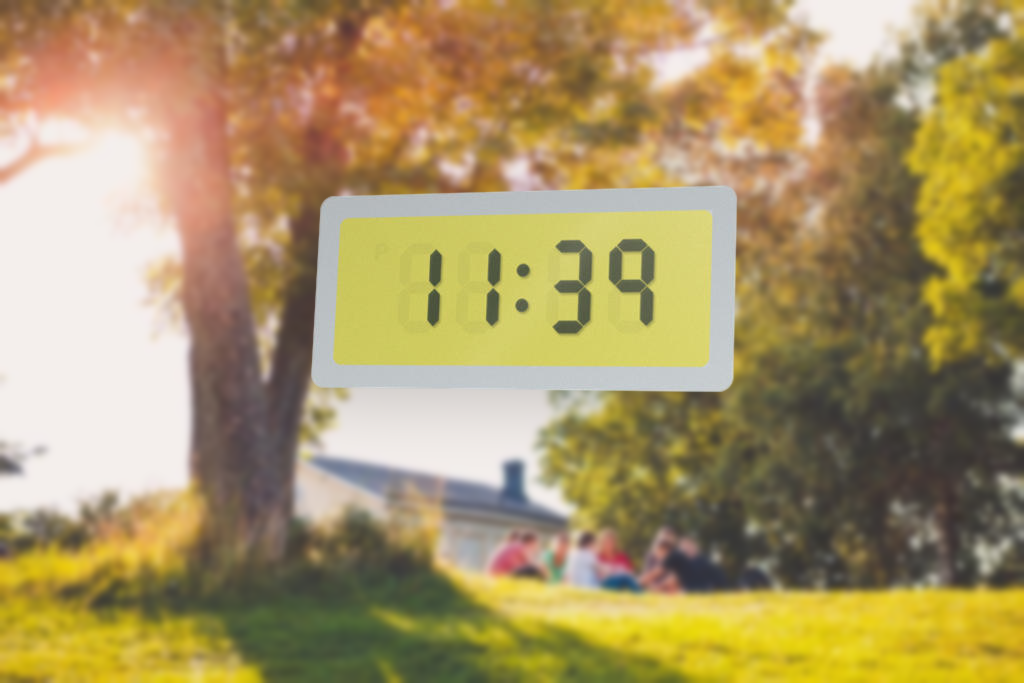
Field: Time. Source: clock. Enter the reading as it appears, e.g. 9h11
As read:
11h39
